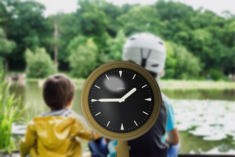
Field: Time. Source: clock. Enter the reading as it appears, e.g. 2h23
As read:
1h45
